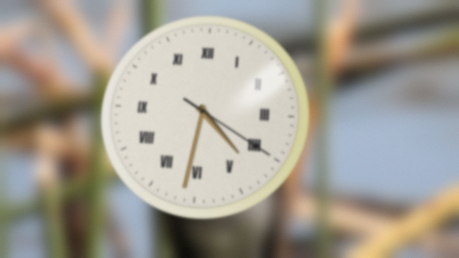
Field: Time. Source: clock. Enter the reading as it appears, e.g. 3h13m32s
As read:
4h31m20s
